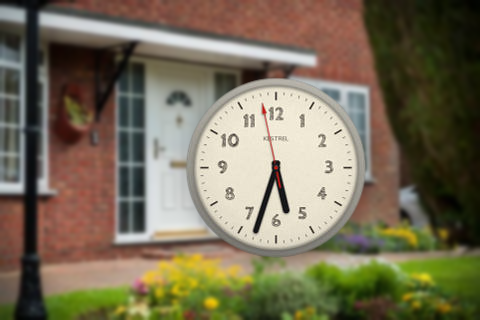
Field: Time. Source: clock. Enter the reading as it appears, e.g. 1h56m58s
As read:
5h32m58s
